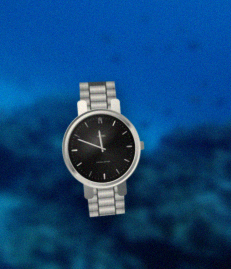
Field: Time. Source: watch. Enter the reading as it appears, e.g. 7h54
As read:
11h49
